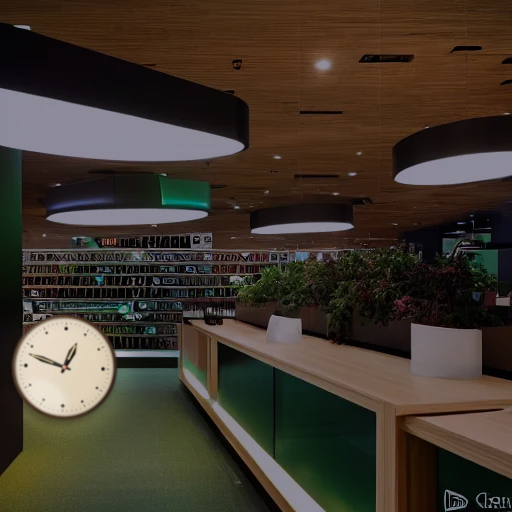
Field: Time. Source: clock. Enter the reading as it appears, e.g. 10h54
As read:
12h48
